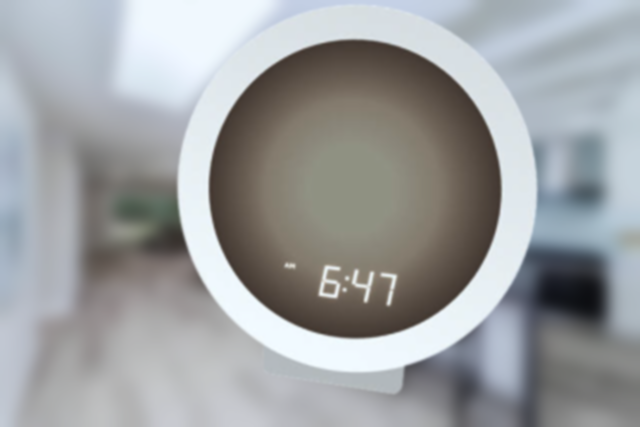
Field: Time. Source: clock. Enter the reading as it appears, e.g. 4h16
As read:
6h47
